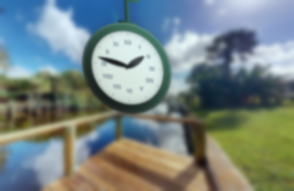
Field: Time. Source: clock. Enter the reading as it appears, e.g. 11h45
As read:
1h47
